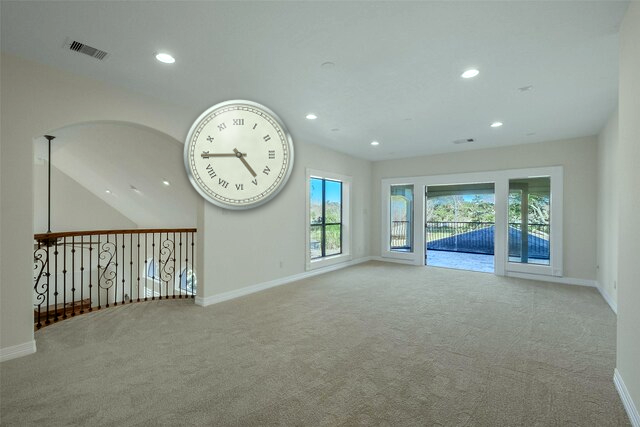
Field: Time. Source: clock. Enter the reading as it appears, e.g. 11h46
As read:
4h45
